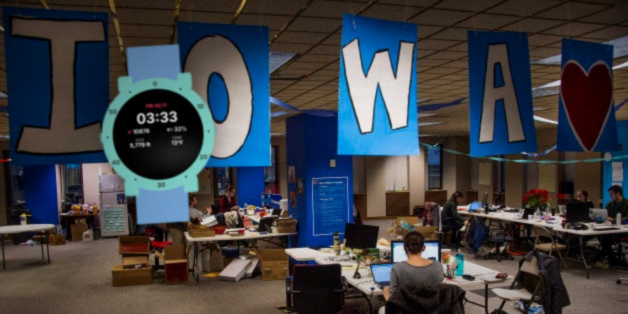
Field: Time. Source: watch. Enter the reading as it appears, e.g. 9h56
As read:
3h33
